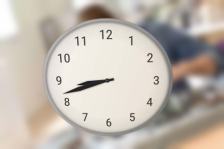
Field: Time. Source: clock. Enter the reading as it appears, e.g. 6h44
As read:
8h42
